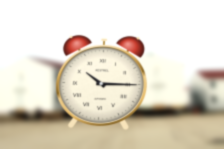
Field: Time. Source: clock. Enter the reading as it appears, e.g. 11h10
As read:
10h15
